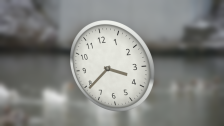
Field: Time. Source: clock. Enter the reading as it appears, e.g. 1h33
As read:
3h39
